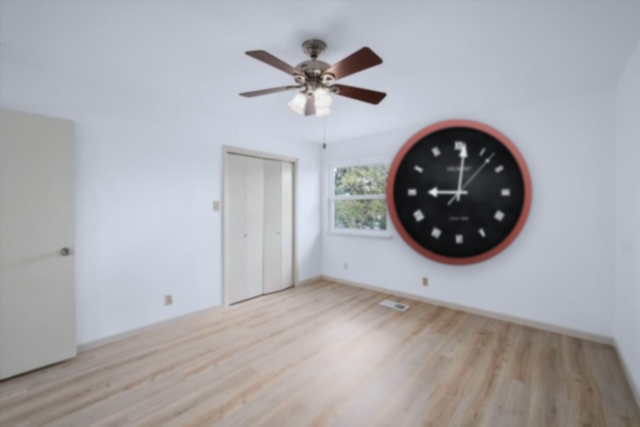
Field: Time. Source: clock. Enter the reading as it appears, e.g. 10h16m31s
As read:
9h01m07s
